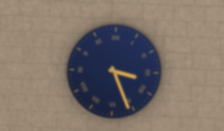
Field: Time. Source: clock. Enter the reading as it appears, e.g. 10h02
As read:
3h26
